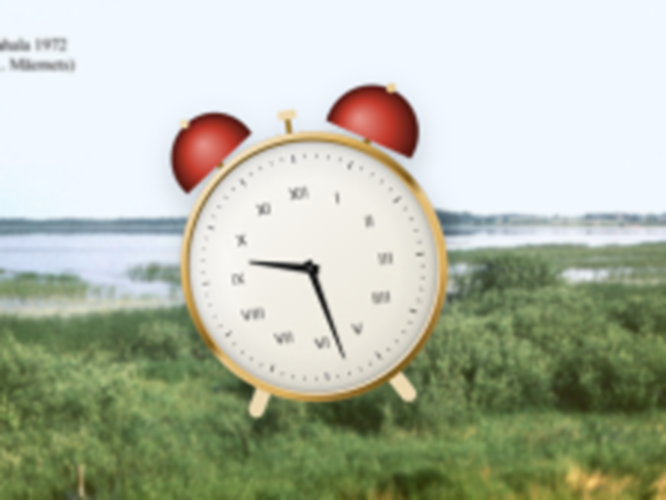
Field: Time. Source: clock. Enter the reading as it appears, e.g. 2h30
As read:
9h28
